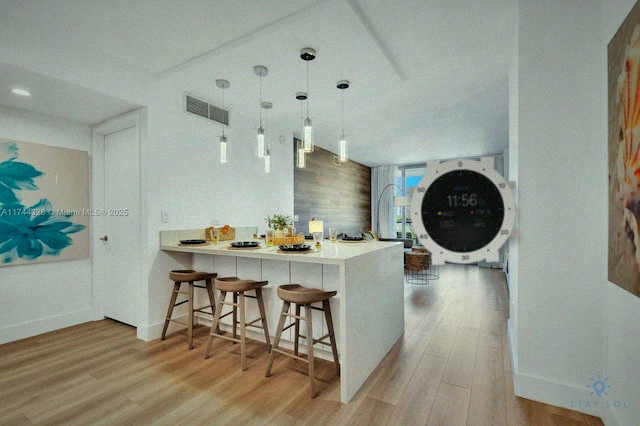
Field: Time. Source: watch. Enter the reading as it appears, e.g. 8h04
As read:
11h56
